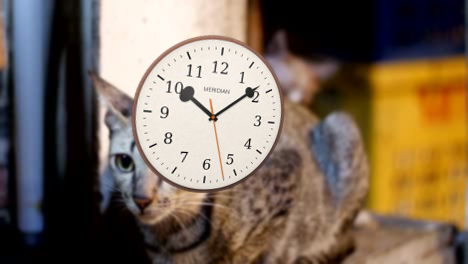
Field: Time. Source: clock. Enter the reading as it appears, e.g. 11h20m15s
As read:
10h08m27s
